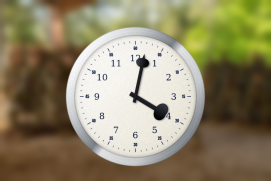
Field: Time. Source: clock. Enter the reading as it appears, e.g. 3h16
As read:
4h02
